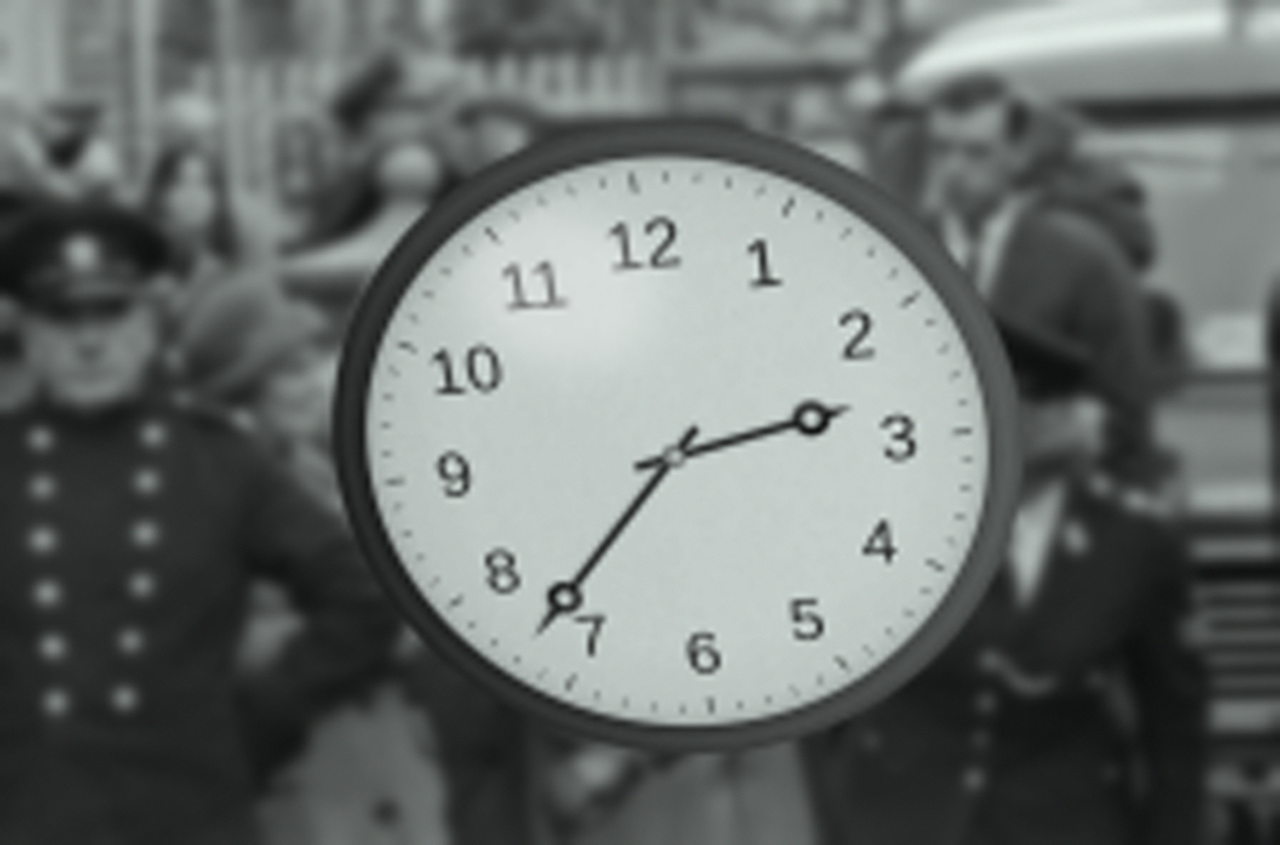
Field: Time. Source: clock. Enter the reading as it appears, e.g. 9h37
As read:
2h37
